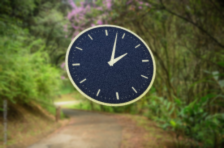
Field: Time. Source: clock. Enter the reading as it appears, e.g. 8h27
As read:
2h03
